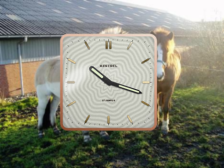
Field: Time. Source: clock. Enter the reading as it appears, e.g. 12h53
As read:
10h18
